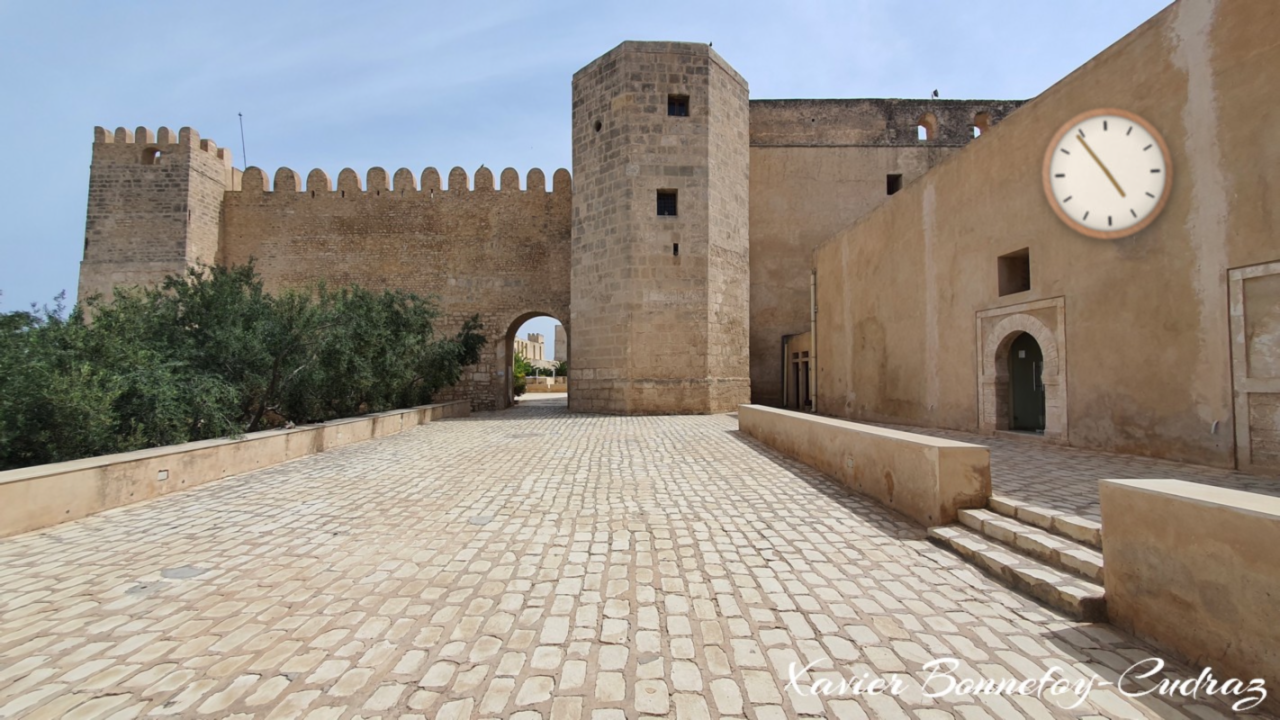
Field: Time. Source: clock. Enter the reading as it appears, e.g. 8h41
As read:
4h54
